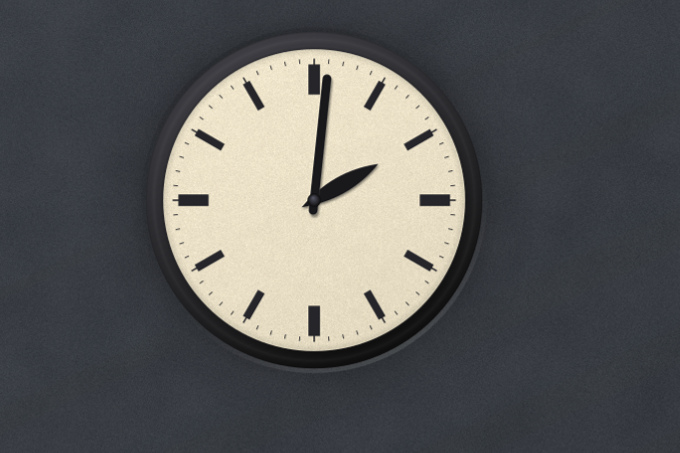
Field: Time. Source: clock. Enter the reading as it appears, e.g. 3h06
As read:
2h01
